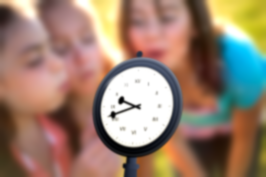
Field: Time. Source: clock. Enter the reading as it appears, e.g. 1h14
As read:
9h42
